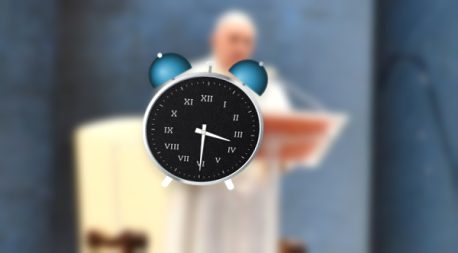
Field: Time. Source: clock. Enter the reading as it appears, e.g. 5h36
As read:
3h30
